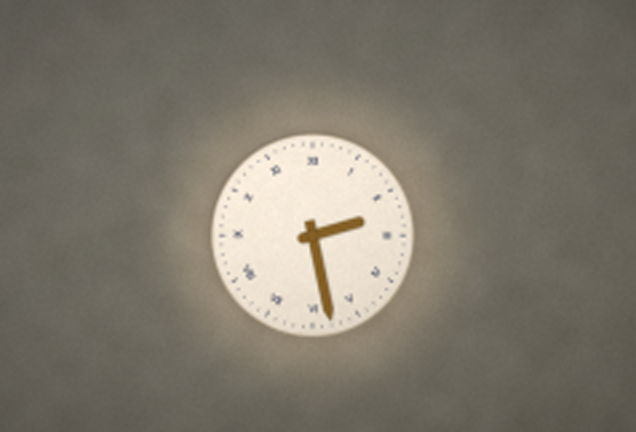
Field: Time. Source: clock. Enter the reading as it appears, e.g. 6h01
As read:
2h28
